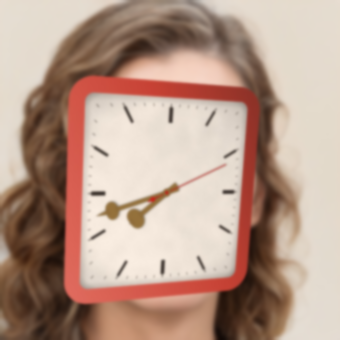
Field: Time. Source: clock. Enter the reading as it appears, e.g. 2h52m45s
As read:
7h42m11s
